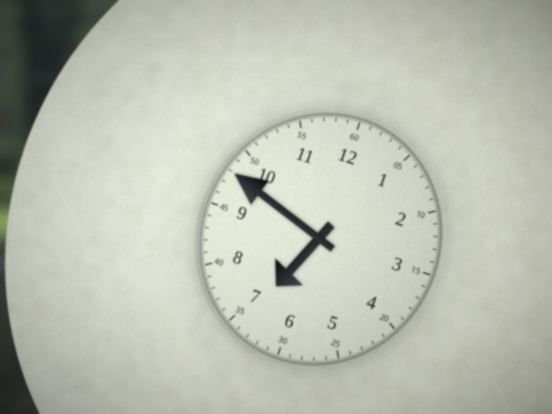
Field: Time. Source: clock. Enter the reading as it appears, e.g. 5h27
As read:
6h48
